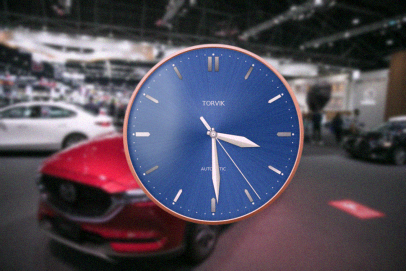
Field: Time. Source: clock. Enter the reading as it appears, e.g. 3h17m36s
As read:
3h29m24s
